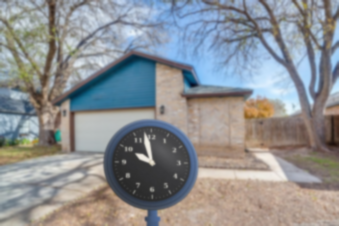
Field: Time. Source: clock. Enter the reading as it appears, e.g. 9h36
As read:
9h58
